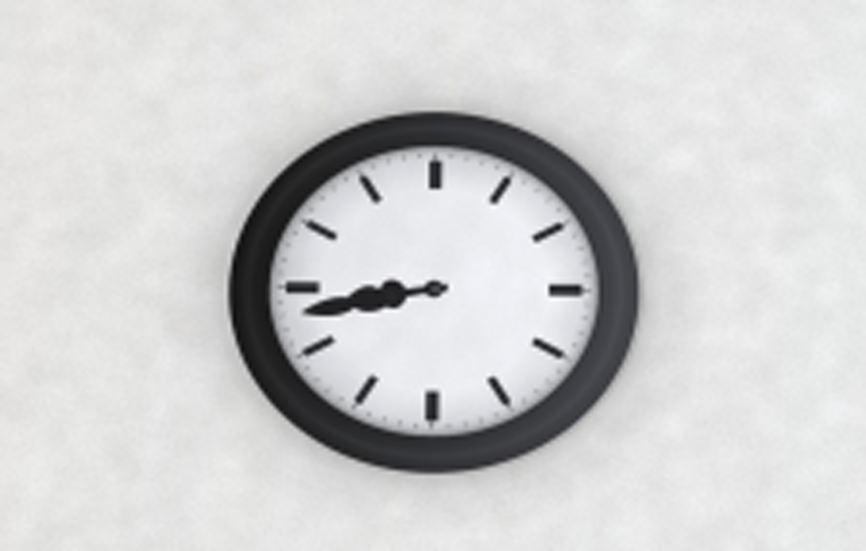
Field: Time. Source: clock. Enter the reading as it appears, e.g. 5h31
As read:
8h43
